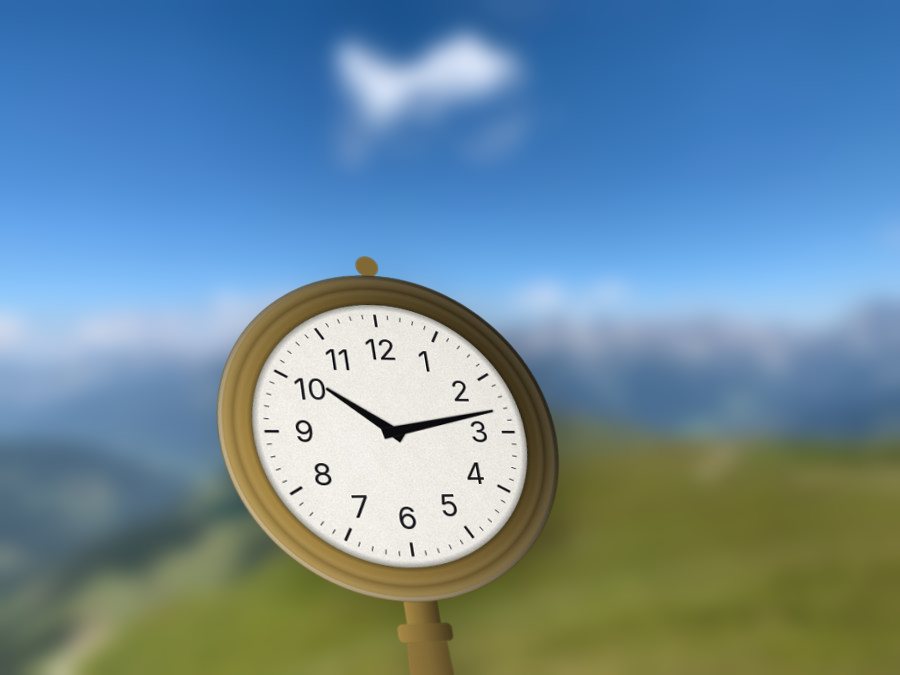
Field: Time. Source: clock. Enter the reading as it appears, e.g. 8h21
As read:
10h13
